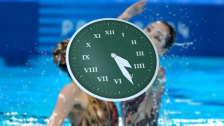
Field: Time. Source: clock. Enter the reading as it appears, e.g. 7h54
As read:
4h26
